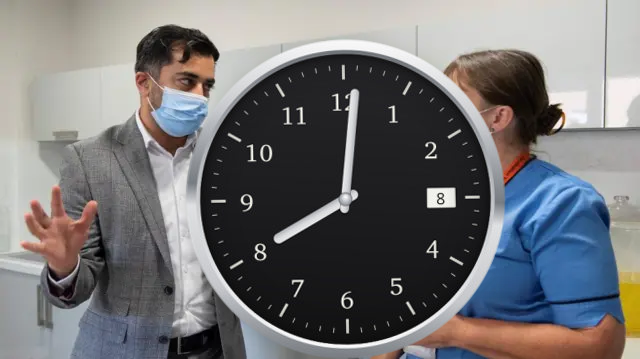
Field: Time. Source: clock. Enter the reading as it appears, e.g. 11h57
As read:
8h01
